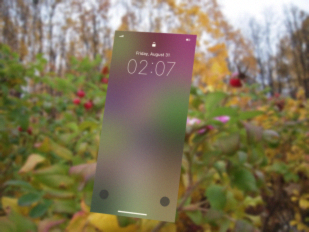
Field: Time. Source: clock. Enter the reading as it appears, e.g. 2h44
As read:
2h07
